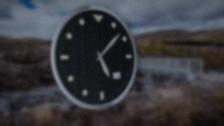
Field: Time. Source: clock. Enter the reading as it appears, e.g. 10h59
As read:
5h08
